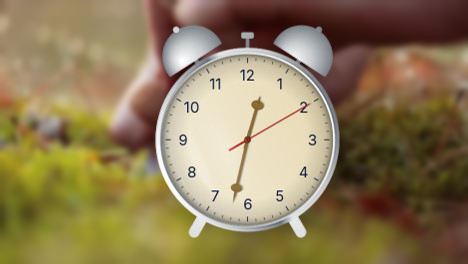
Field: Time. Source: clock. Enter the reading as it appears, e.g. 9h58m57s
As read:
12h32m10s
